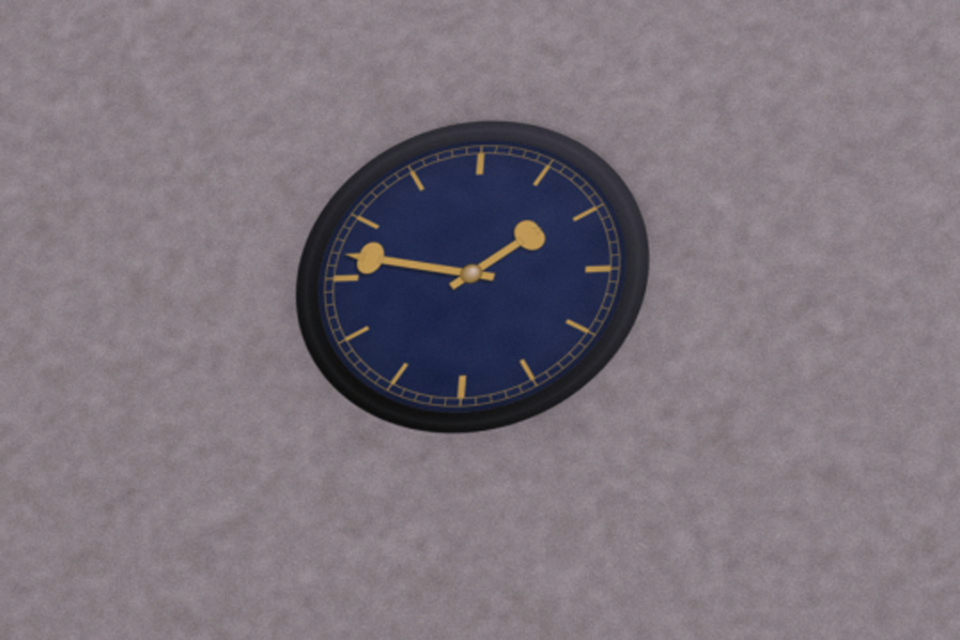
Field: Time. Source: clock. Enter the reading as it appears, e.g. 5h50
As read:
1h47
